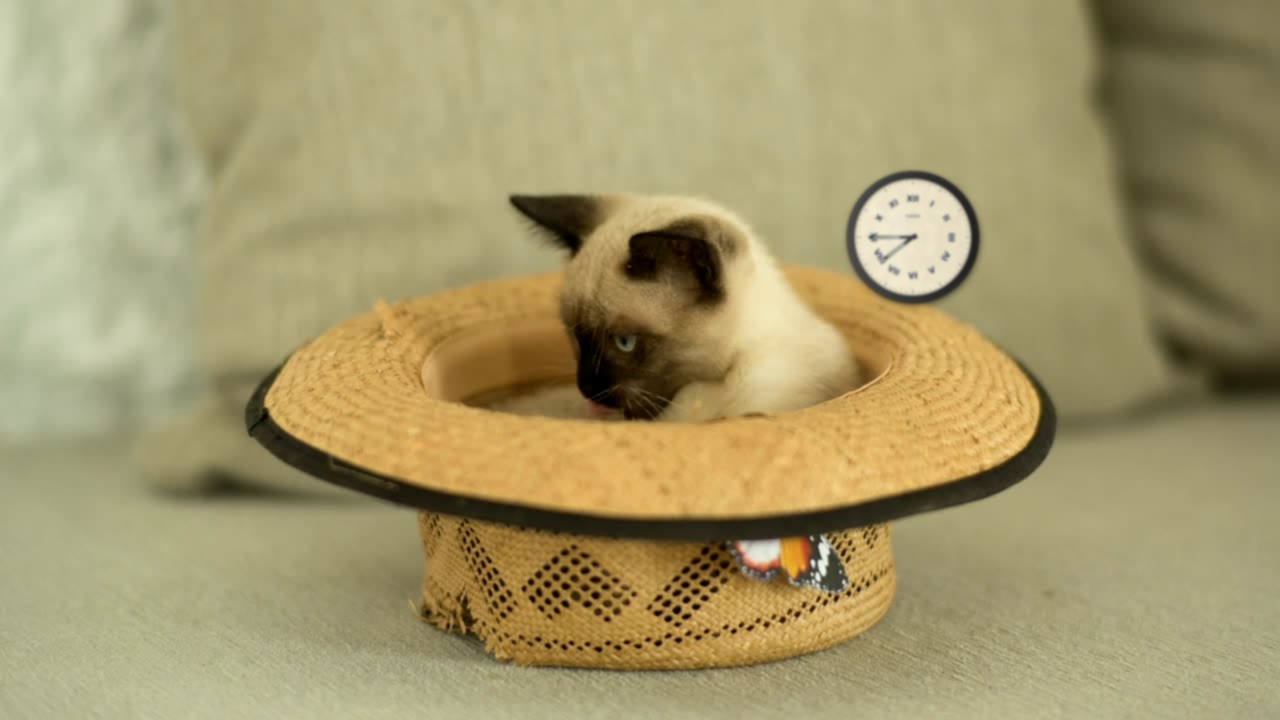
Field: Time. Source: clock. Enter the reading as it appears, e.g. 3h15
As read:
7h45
